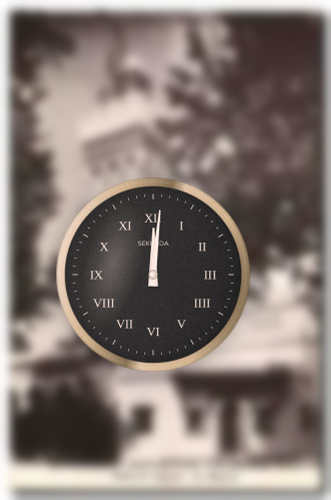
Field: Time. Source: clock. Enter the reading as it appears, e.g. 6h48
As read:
12h01
